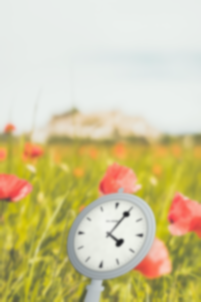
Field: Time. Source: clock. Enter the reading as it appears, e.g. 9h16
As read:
4h05
